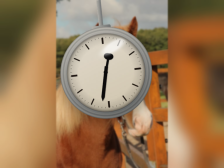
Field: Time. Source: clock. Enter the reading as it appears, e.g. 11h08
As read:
12h32
